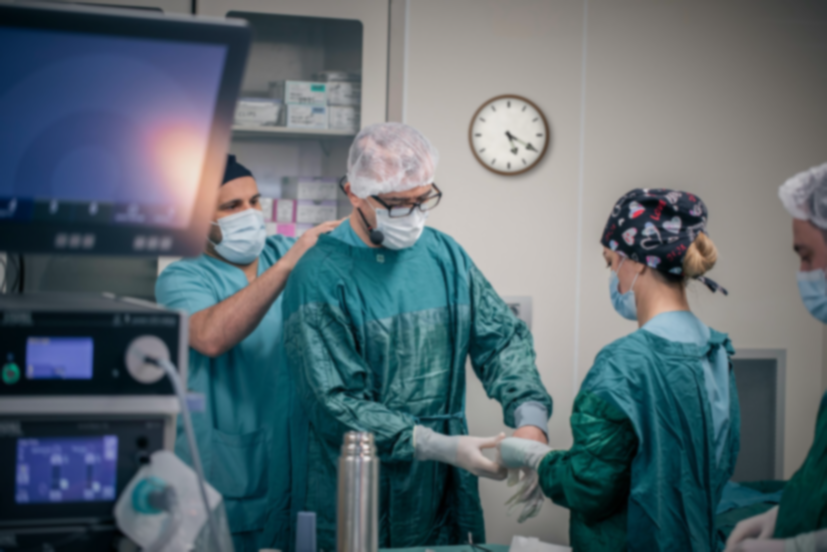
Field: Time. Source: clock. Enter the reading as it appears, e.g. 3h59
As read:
5h20
